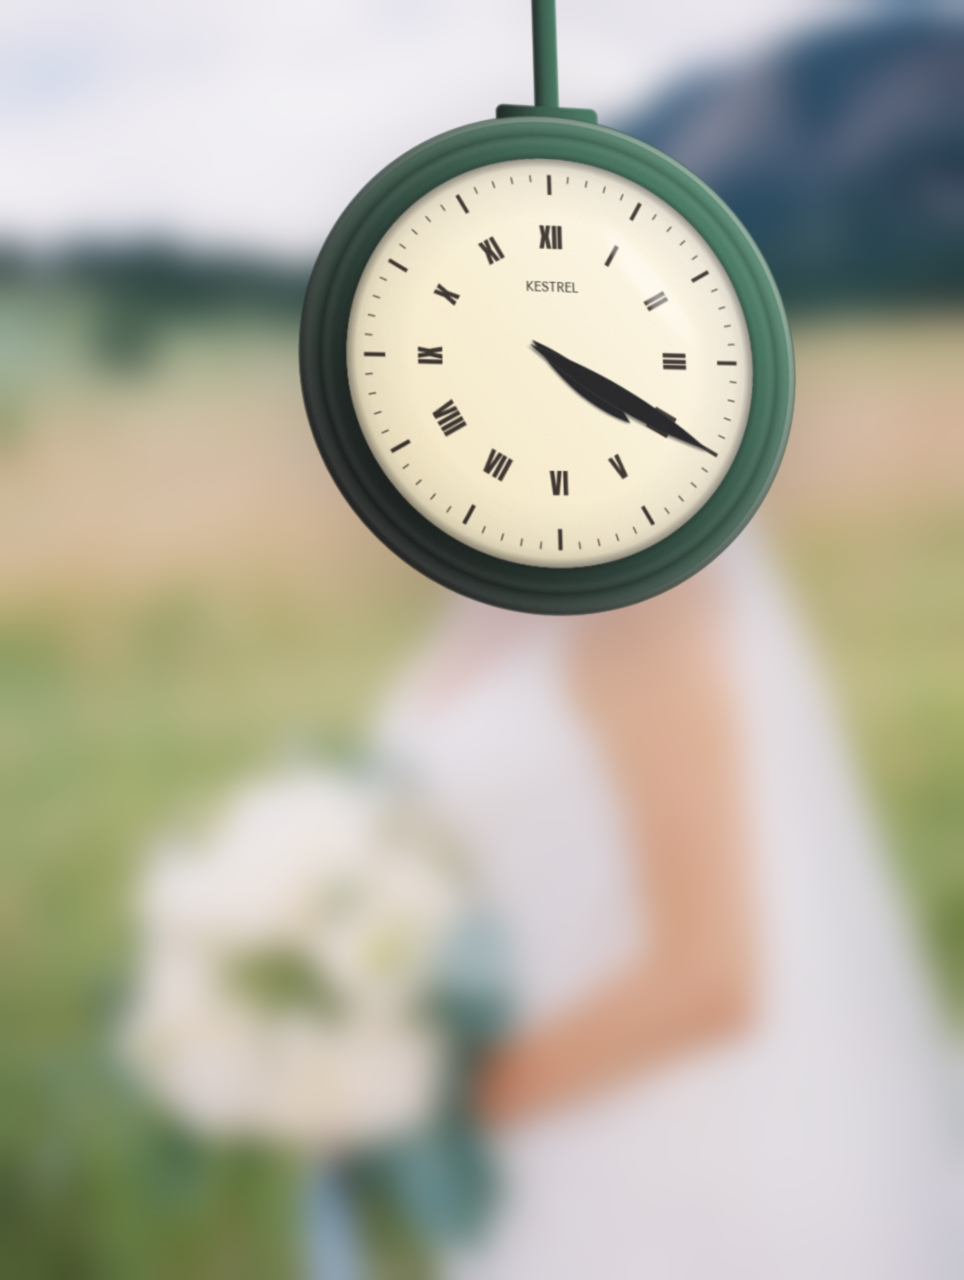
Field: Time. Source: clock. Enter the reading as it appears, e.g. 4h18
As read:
4h20
